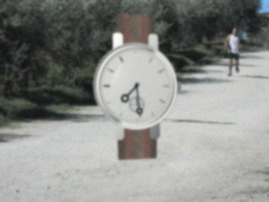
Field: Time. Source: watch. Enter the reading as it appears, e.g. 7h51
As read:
7h29
